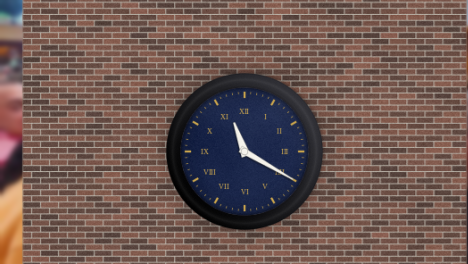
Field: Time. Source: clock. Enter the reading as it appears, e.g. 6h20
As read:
11h20
